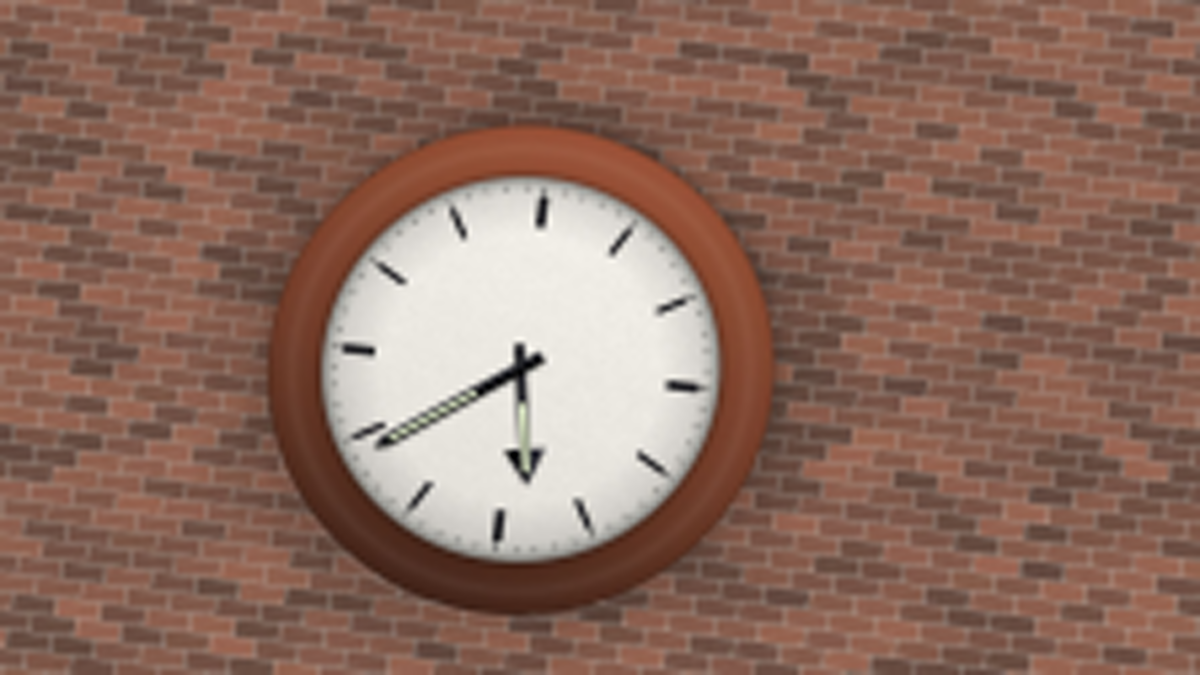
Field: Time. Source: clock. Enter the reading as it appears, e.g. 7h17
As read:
5h39
